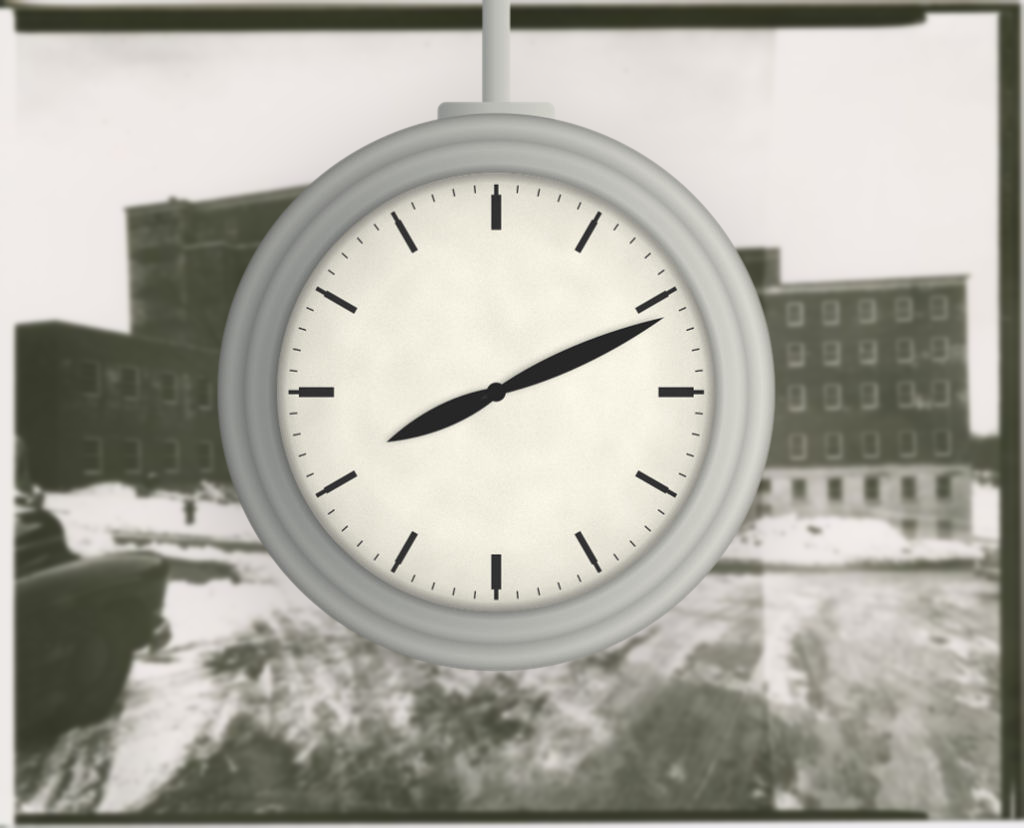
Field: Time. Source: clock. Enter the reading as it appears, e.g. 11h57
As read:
8h11
